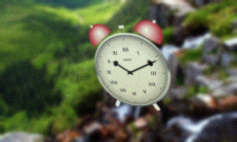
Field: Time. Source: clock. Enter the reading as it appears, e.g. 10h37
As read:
10h11
